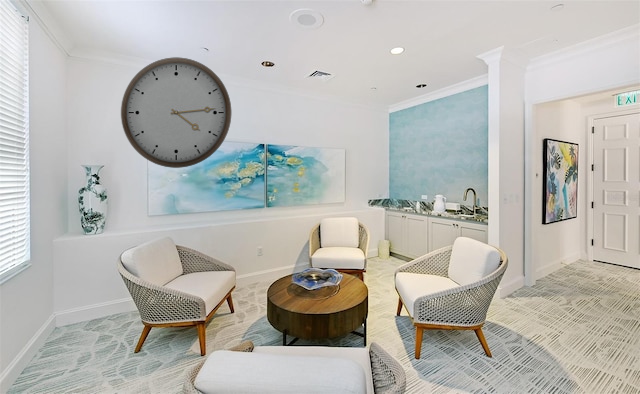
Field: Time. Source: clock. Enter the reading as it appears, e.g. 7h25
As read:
4h14
